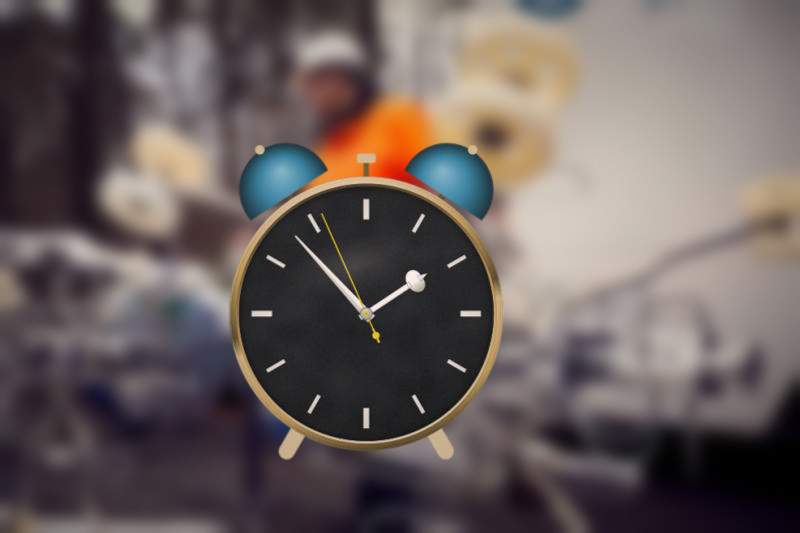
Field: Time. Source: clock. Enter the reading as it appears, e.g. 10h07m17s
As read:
1h52m56s
